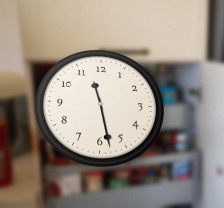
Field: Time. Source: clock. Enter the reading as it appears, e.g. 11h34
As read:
11h28
